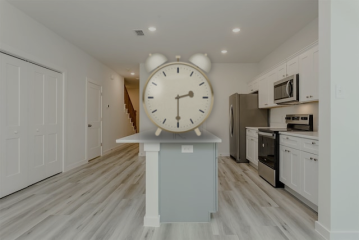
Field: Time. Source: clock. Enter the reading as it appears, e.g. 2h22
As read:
2h30
